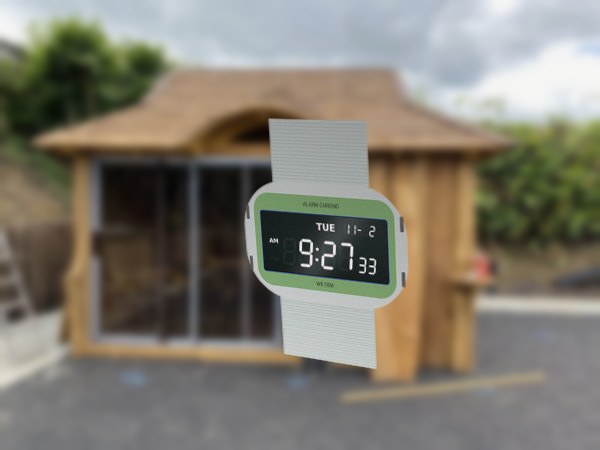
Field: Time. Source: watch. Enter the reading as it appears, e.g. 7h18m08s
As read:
9h27m33s
